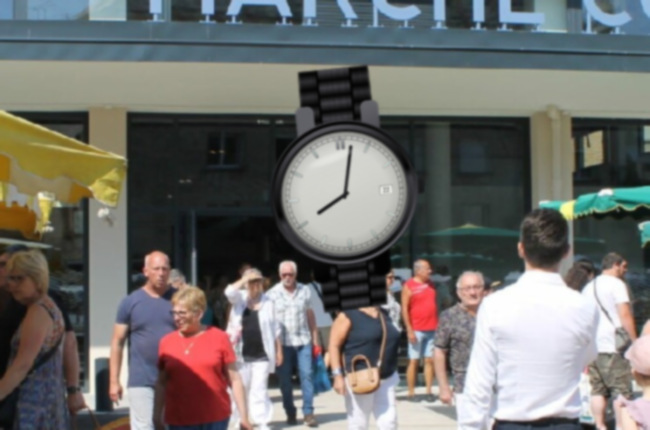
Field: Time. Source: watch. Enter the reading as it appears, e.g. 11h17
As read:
8h02
